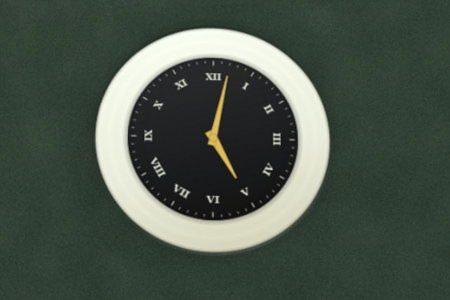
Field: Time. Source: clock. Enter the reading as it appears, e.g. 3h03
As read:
5h02
